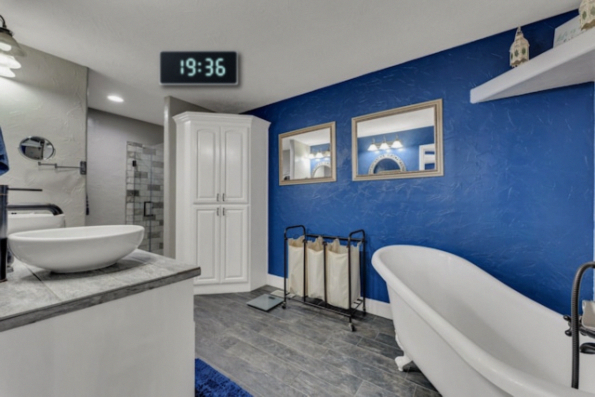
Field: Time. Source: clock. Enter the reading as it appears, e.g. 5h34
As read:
19h36
